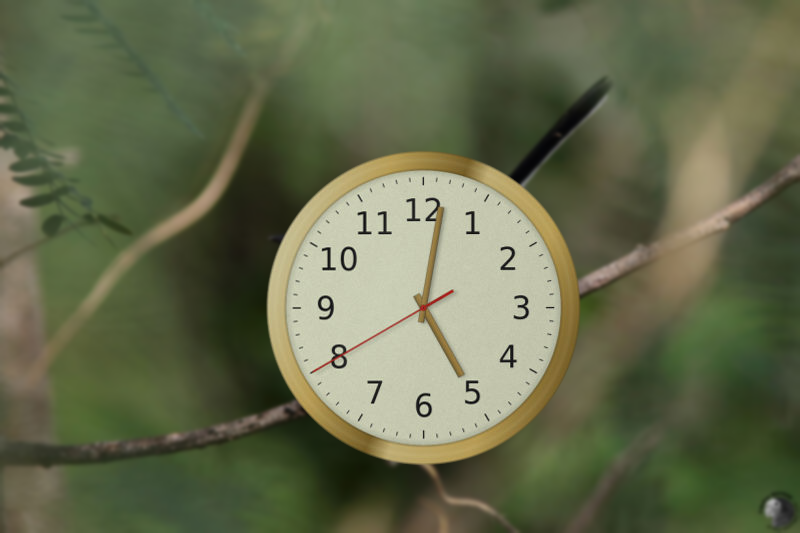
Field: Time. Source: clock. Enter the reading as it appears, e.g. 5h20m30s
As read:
5h01m40s
